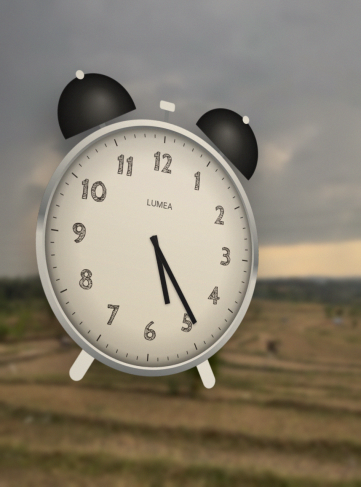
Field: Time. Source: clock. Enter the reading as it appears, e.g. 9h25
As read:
5h24
